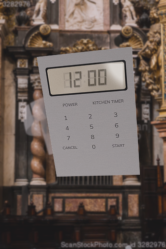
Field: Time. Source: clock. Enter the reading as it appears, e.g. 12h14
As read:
12h00
